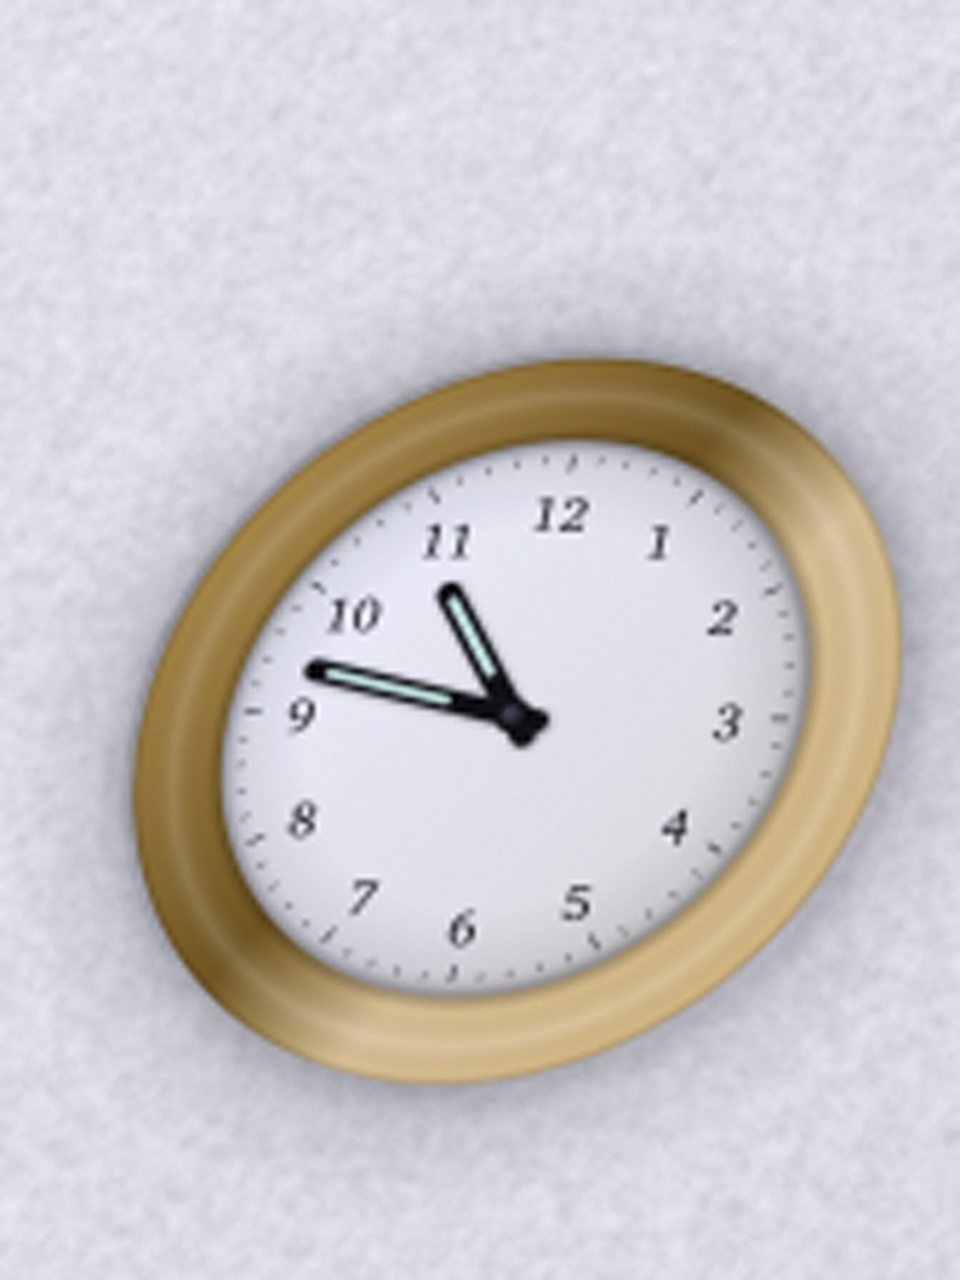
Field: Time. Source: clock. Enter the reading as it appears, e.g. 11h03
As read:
10h47
